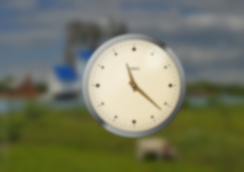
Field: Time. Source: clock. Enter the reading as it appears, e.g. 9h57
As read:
11h22
